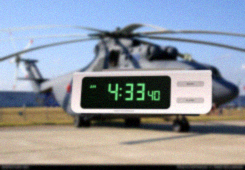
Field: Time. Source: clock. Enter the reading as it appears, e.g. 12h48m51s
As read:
4h33m40s
